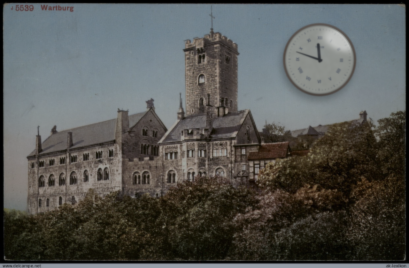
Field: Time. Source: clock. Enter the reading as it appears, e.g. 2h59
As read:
11h48
